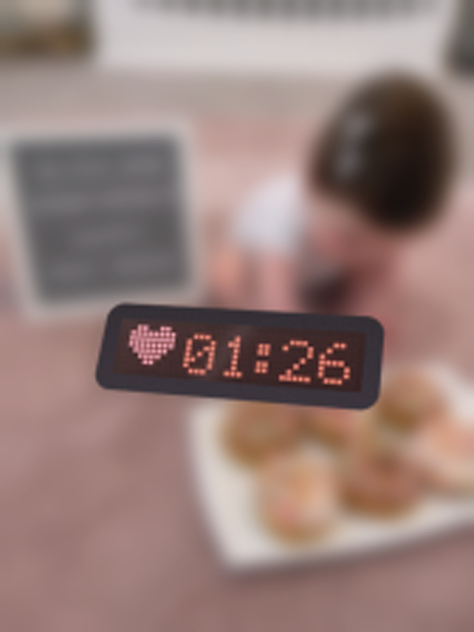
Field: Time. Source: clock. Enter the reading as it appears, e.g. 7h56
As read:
1h26
